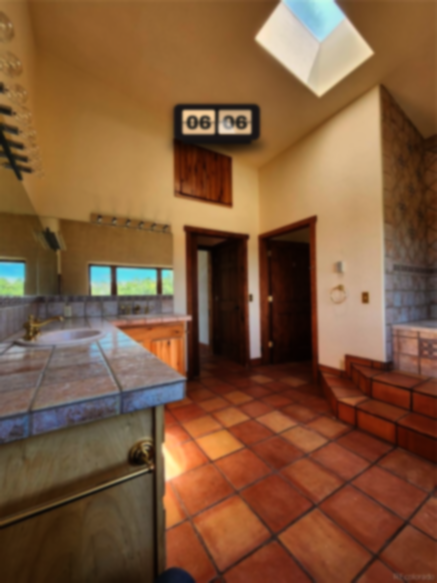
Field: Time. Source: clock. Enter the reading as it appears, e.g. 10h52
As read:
6h06
